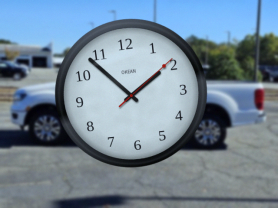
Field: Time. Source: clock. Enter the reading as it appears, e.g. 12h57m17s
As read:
1h53m09s
